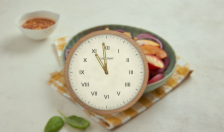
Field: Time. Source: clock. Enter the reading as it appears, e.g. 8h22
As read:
10h59
